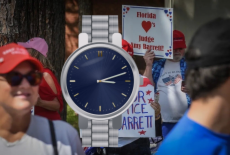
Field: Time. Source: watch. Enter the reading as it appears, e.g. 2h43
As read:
3h12
